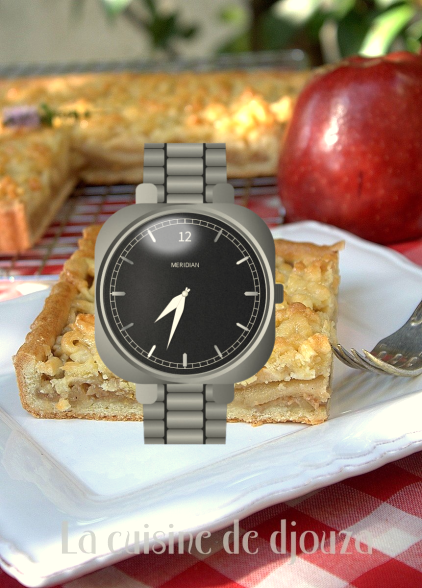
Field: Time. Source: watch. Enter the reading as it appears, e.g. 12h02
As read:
7h33
